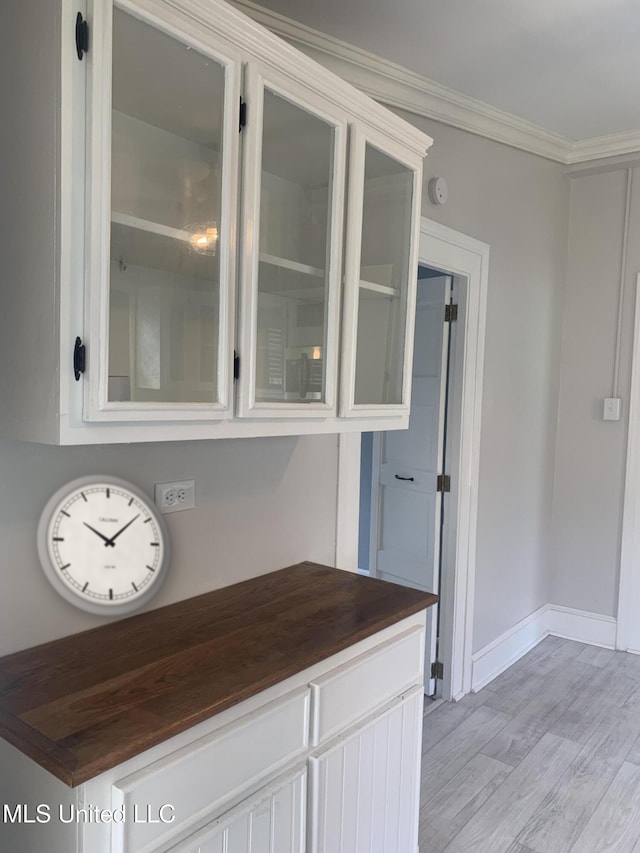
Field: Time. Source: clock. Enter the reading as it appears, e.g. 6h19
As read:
10h08
